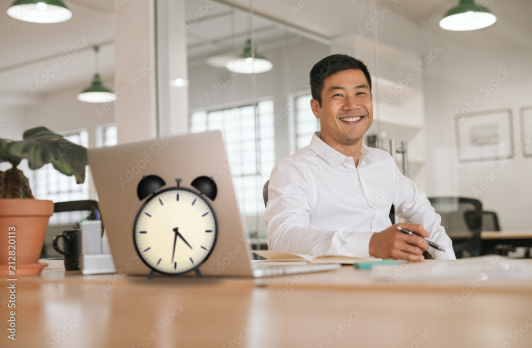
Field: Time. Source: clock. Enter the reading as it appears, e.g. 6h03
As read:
4h31
